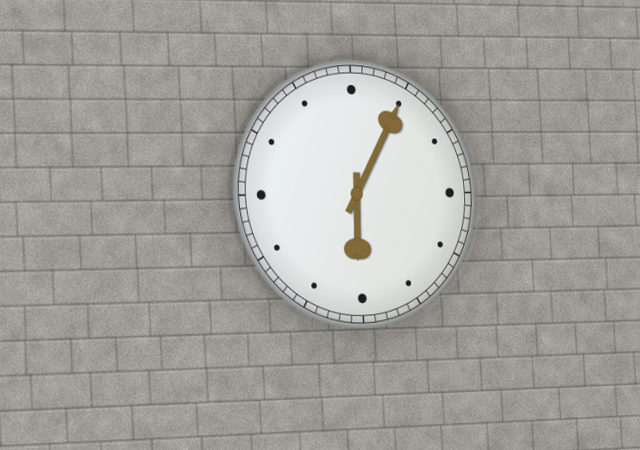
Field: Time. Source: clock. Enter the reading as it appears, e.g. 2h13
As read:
6h05
